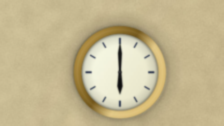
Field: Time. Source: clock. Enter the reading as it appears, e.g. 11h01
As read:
6h00
